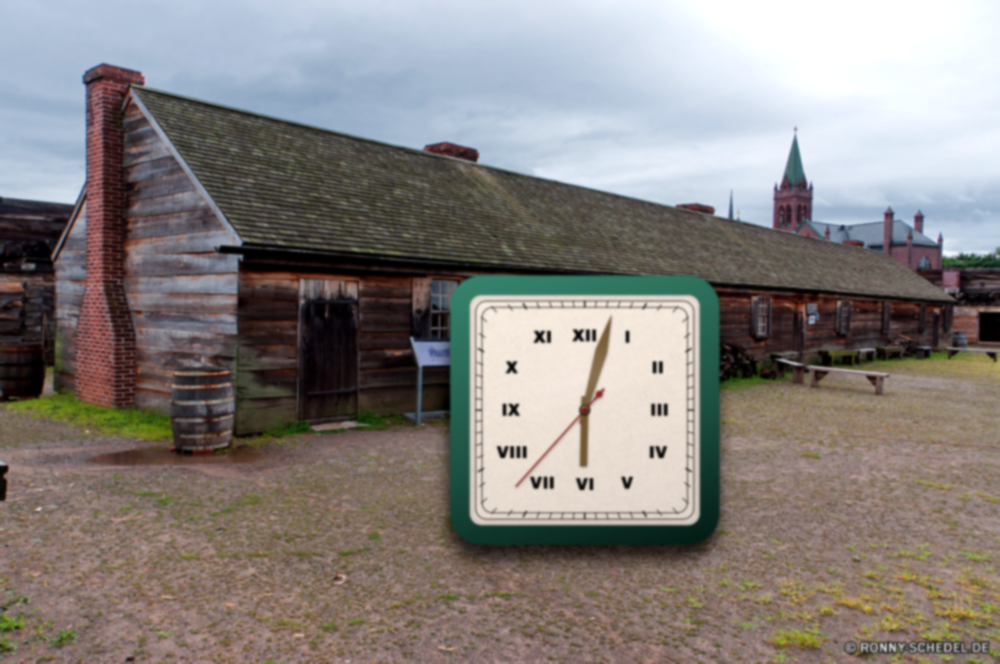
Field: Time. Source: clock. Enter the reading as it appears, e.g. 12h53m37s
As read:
6h02m37s
